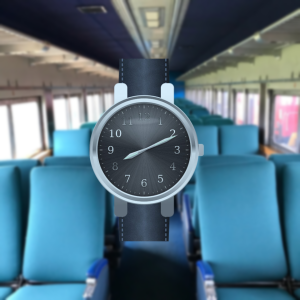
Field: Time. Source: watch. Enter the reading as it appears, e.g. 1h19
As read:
8h11
